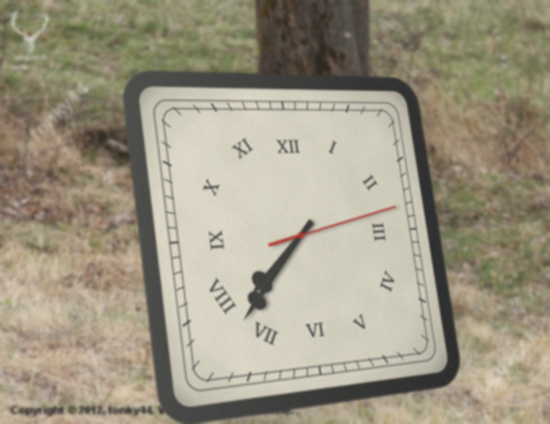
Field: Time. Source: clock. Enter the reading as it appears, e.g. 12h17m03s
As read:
7h37m13s
